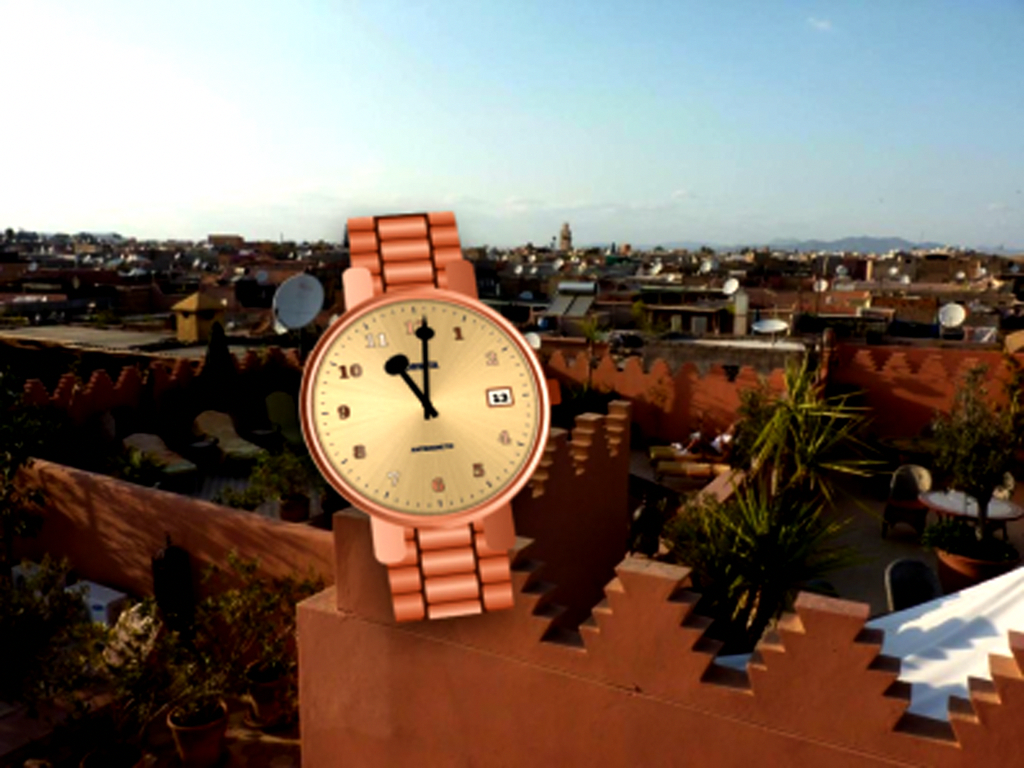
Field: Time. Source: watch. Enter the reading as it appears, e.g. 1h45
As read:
11h01
